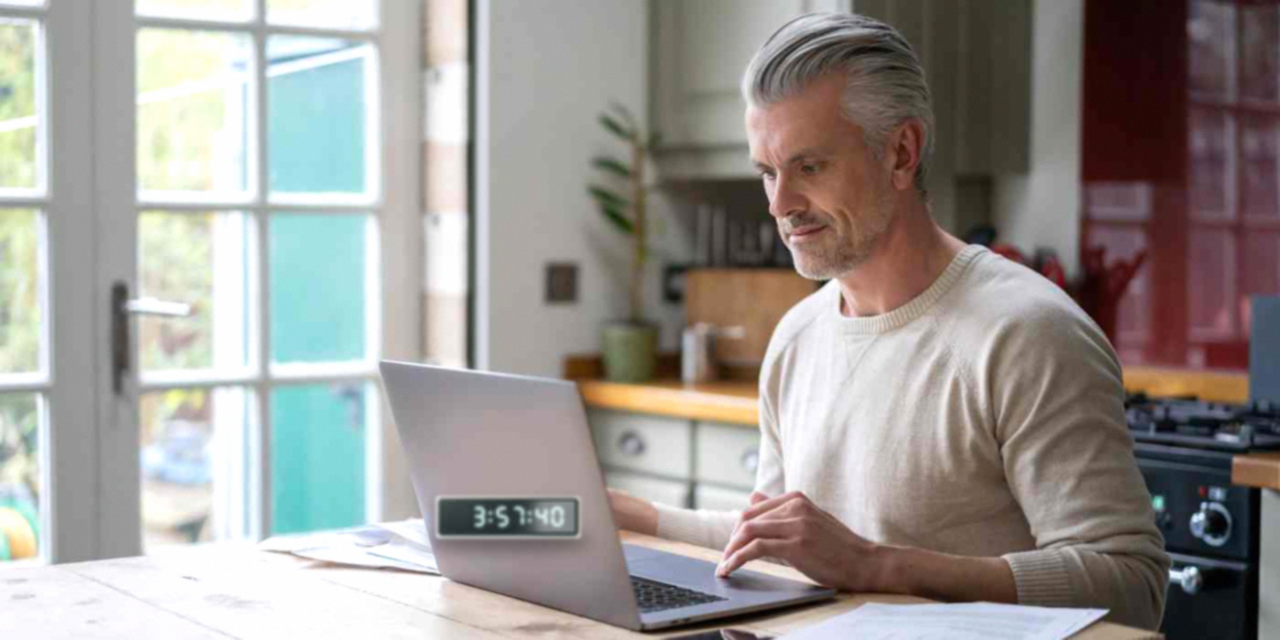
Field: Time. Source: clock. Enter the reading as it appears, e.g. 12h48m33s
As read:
3h57m40s
